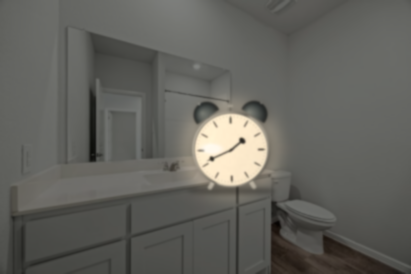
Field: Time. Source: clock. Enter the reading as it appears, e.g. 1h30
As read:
1h41
